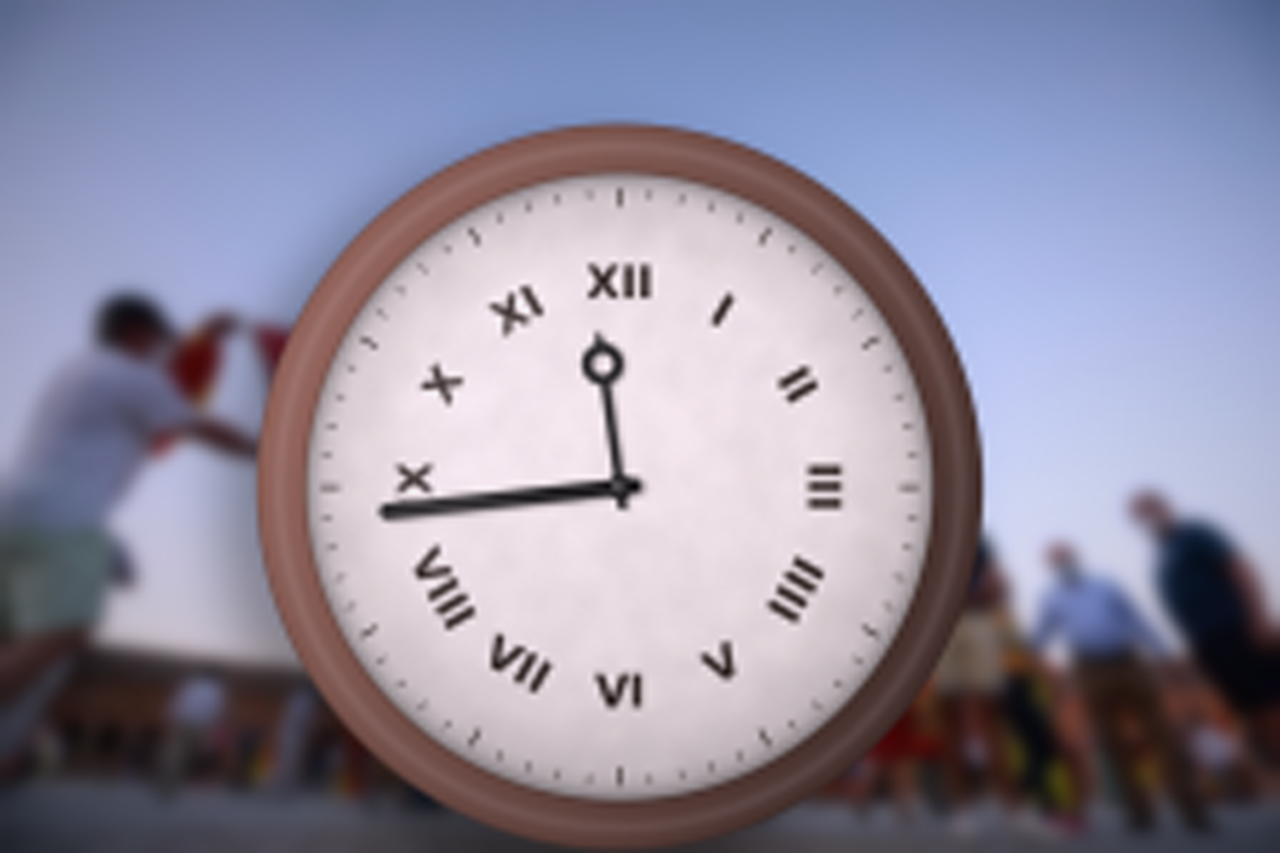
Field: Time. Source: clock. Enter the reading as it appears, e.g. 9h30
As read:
11h44
